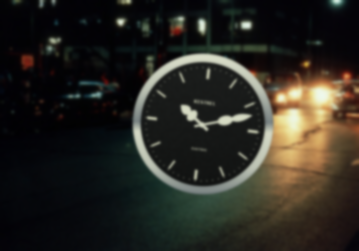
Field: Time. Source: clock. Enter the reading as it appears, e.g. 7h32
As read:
10h12
